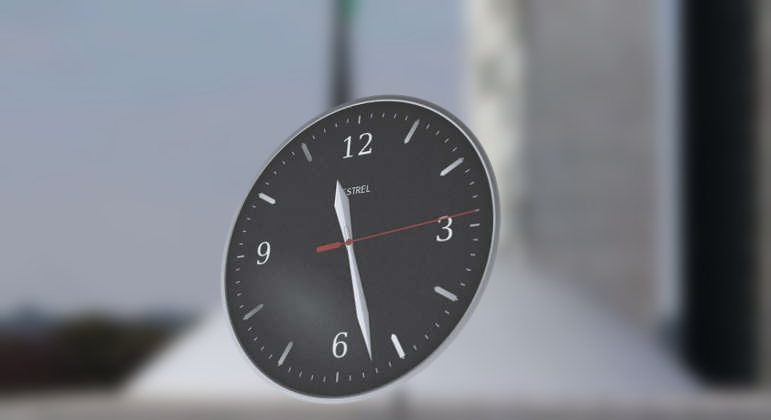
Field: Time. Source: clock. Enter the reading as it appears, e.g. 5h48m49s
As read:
11h27m14s
